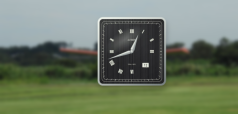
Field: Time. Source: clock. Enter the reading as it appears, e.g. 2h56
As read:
12h42
